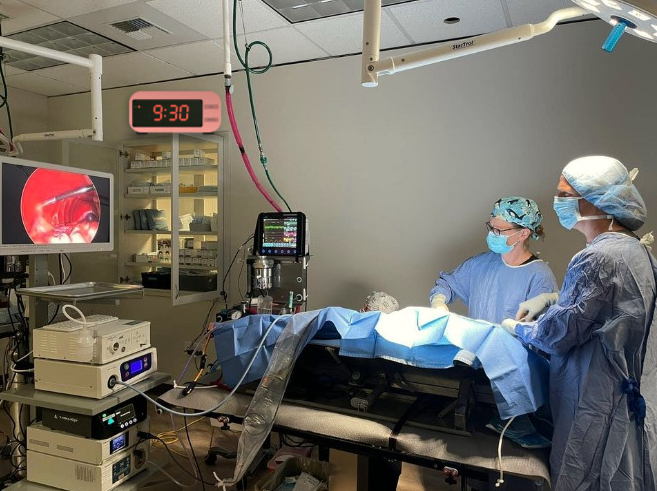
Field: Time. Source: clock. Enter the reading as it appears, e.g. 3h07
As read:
9h30
